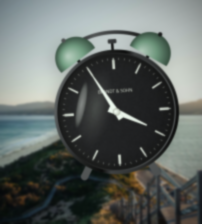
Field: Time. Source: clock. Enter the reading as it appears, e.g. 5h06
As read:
3h55
